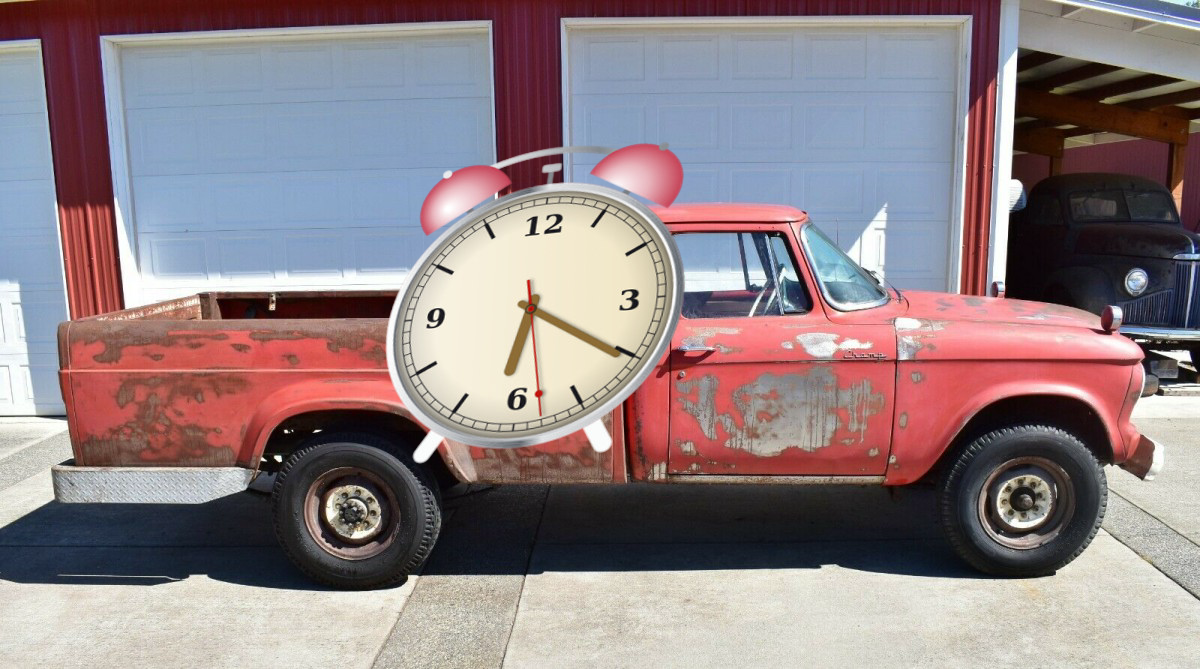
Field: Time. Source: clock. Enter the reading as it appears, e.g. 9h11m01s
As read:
6h20m28s
